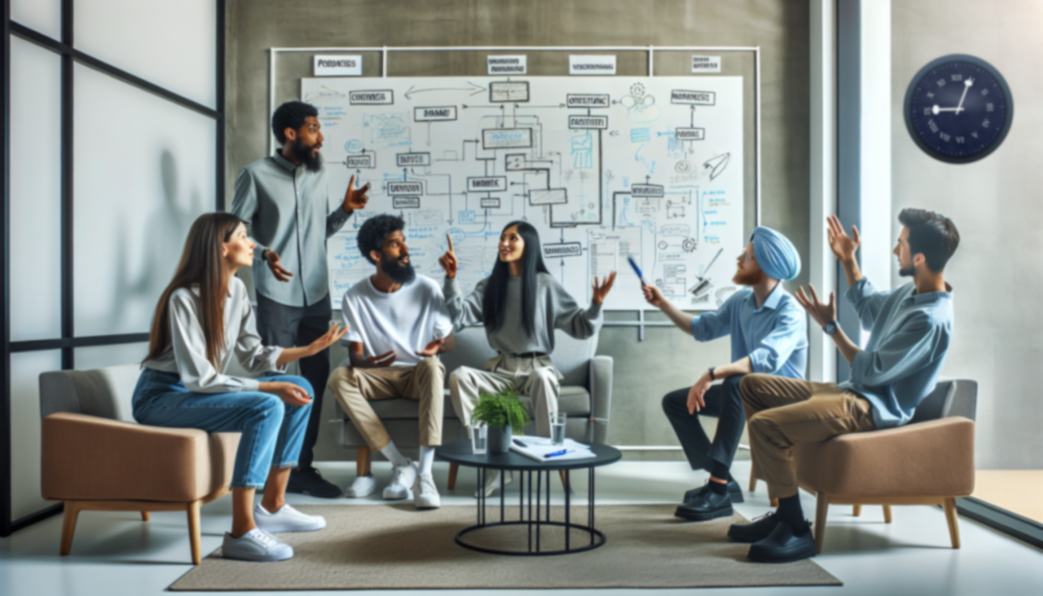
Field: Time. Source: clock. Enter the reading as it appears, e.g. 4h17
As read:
9h04
